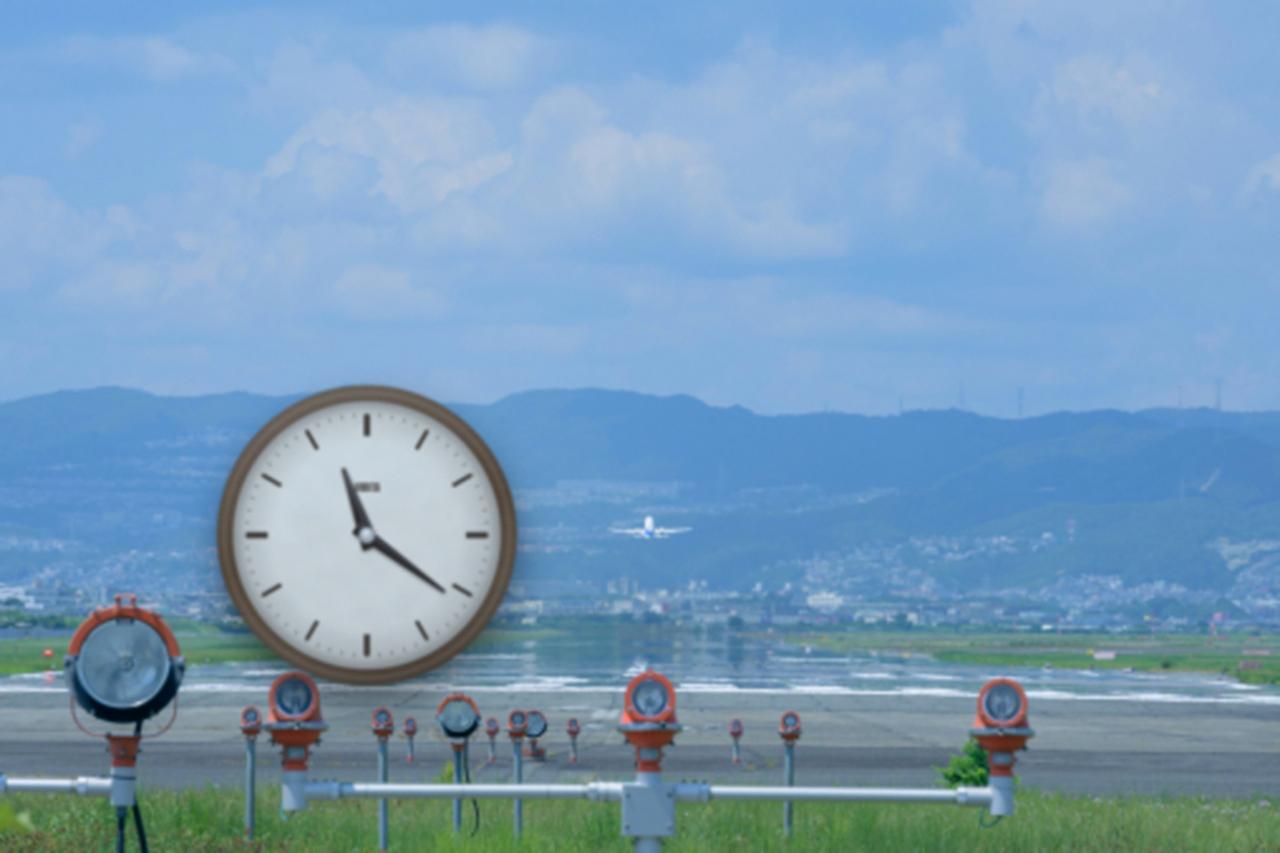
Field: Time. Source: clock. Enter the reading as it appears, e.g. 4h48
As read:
11h21
